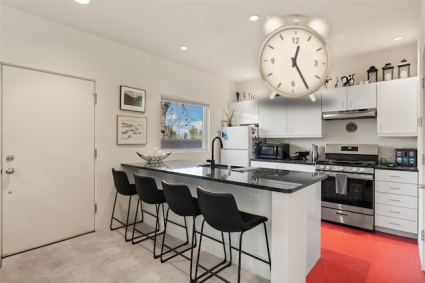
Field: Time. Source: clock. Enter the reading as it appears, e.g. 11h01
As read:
12h25
